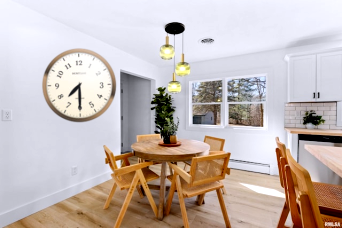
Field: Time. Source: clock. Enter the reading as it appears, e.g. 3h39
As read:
7h30
